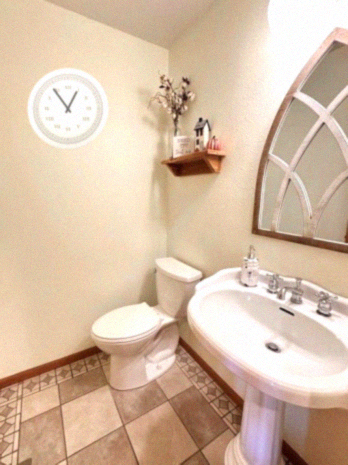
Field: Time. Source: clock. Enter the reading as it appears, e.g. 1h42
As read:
12h54
